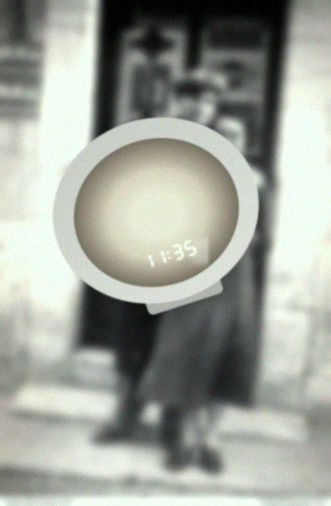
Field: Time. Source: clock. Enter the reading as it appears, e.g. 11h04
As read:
11h35
